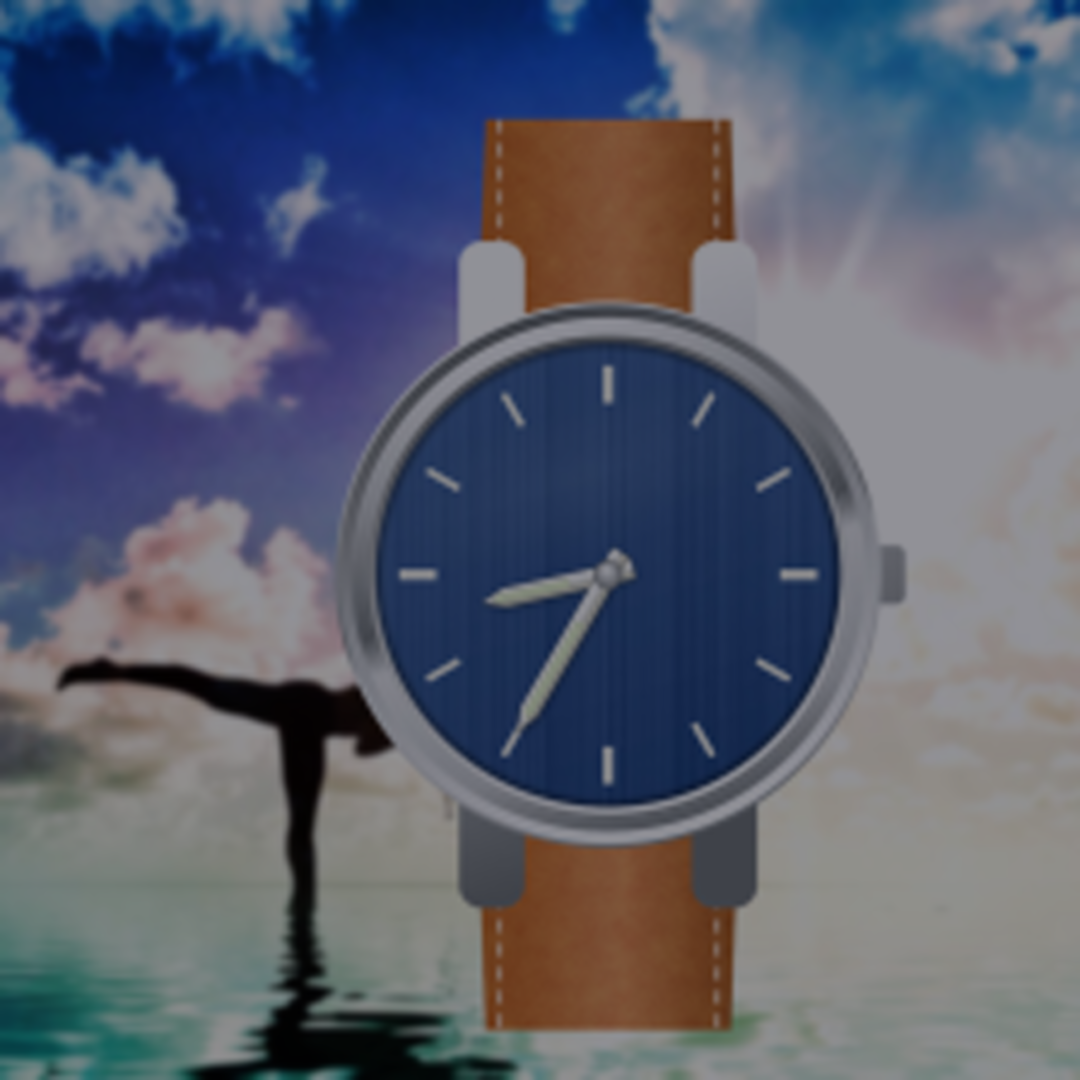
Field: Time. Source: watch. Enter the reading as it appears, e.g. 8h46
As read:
8h35
